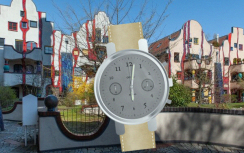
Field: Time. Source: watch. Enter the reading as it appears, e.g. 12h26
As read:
6h02
